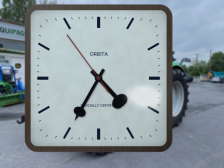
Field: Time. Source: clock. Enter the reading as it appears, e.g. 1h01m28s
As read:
4h34m54s
